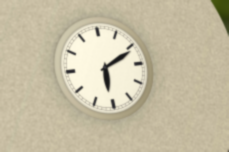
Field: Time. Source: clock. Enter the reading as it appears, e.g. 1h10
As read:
6h11
